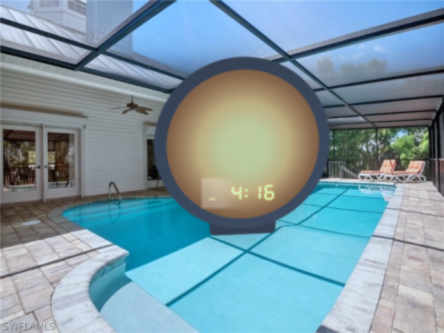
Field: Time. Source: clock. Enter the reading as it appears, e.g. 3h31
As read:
4h16
